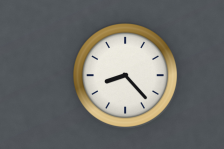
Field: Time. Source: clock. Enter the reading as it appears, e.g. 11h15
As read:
8h23
